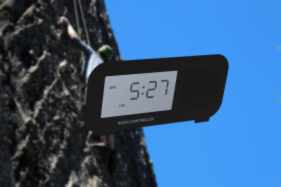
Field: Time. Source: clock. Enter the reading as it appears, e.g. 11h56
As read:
5h27
